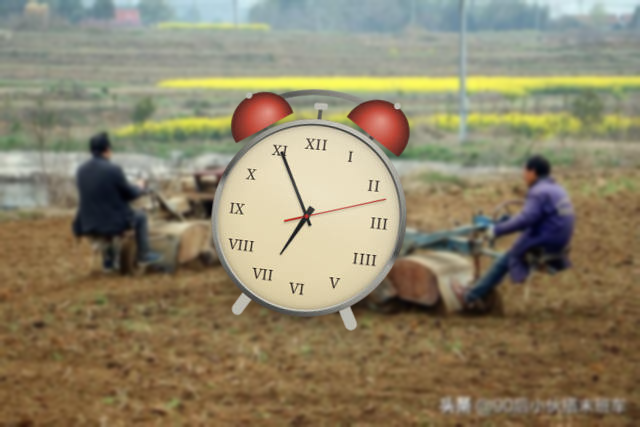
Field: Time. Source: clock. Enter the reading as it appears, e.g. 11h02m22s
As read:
6h55m12s
